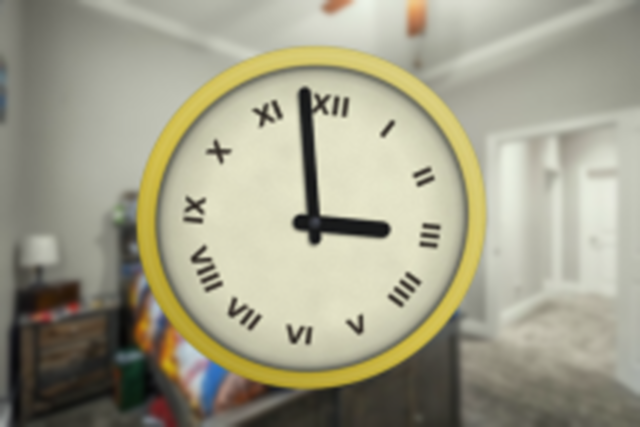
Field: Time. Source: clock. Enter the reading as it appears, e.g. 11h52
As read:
2h58
